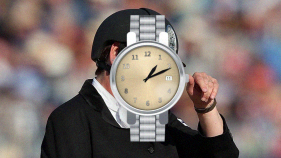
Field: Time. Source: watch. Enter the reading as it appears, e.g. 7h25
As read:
1h11
